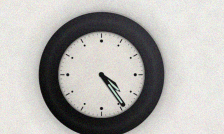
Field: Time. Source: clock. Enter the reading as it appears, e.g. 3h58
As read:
4h24
